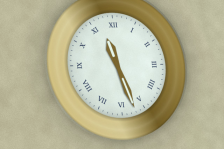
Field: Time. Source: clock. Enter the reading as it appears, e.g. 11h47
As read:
11h27
